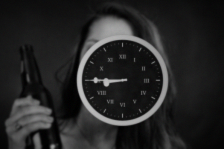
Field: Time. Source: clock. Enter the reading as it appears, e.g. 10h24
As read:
8h45
